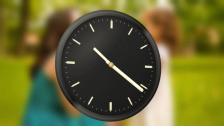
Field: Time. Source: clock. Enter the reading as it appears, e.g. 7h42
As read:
10h21
